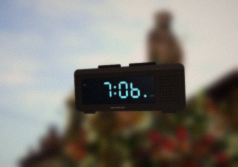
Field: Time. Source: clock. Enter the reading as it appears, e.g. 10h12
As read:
7h06
